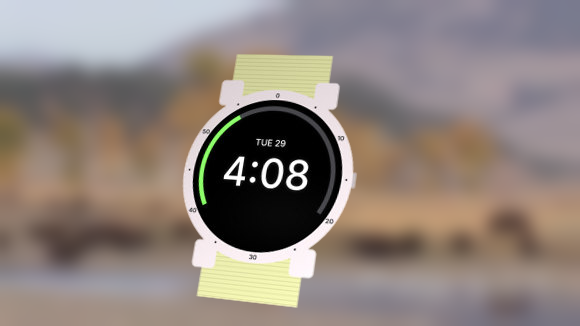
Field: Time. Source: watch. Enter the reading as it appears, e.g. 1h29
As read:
4h08
